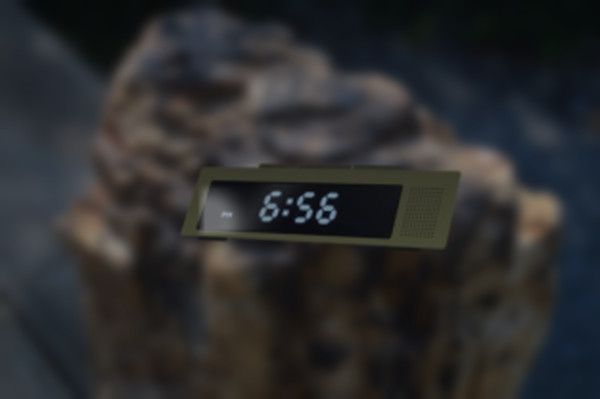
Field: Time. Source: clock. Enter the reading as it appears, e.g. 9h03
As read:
6h56
